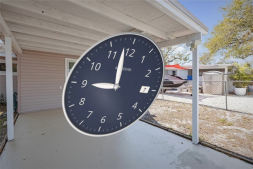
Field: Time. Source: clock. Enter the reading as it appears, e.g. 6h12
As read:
8h58
